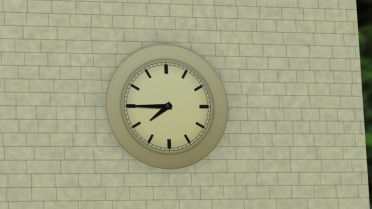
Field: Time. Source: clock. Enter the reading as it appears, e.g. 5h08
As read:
7h45
